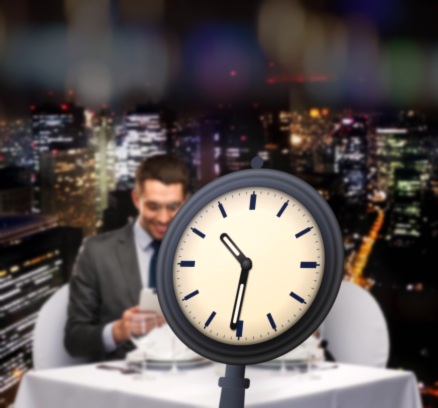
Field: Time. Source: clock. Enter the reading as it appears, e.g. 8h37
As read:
10h31
